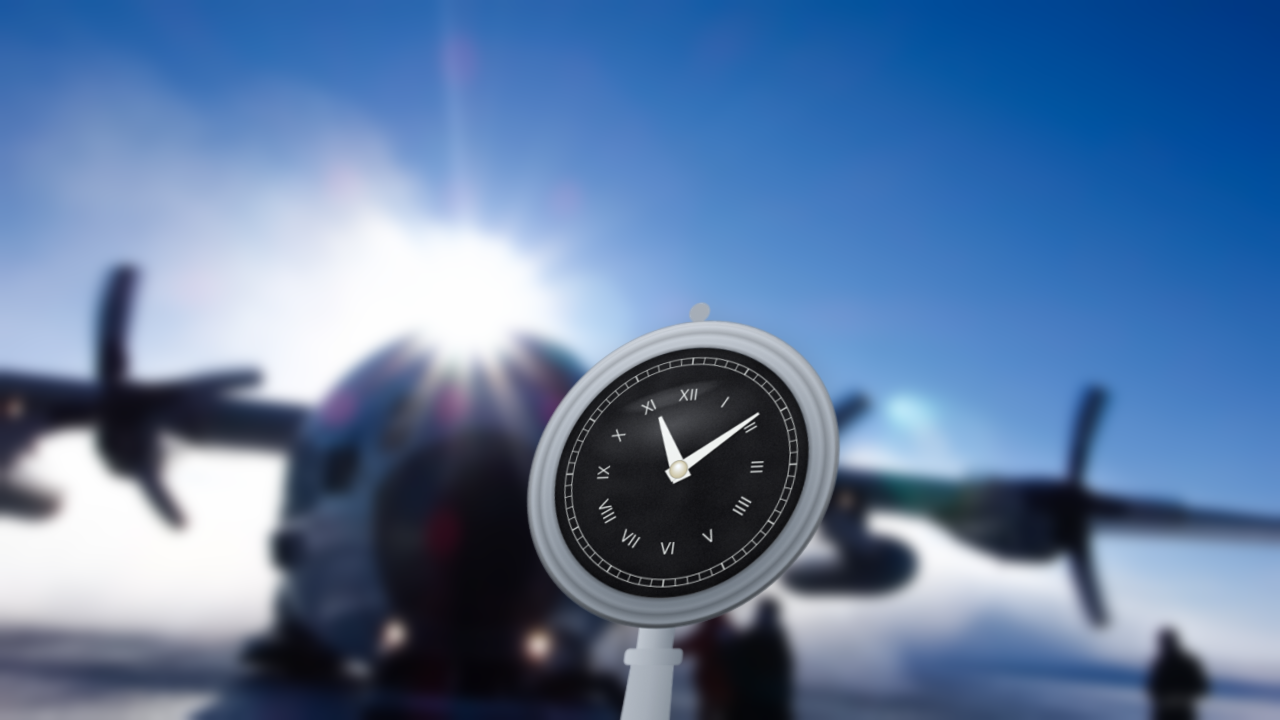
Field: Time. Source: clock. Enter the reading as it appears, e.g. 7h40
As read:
11h09
